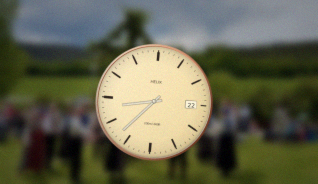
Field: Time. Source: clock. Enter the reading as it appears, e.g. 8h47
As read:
8h37
